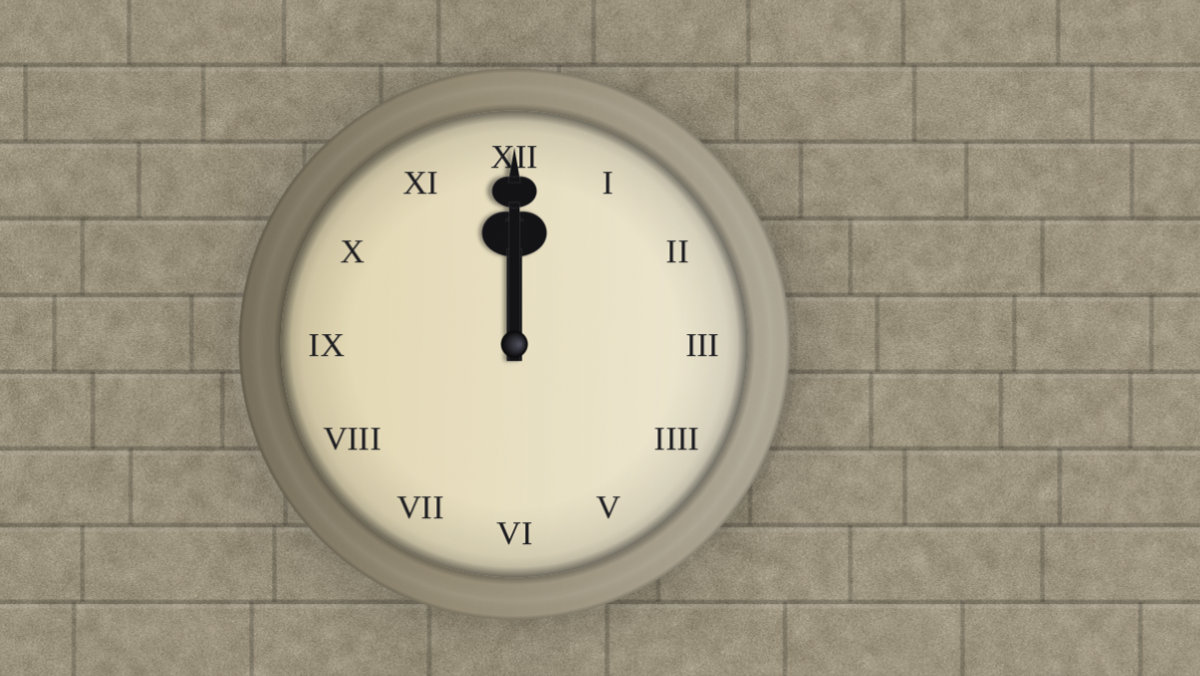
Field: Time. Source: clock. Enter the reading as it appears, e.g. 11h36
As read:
12h00
